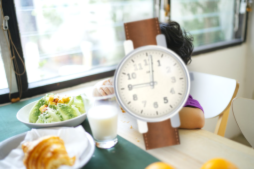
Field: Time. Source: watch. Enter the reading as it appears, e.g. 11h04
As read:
9h01
